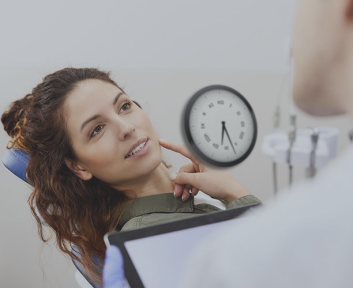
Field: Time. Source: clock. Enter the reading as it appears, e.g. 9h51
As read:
6h27
